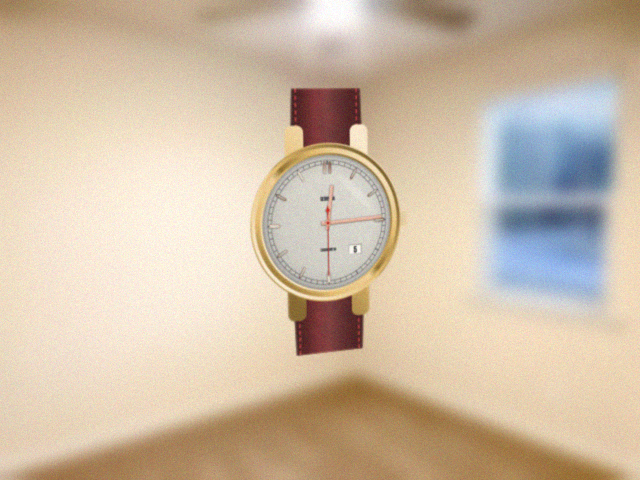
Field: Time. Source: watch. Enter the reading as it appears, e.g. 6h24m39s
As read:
12h14m30s
